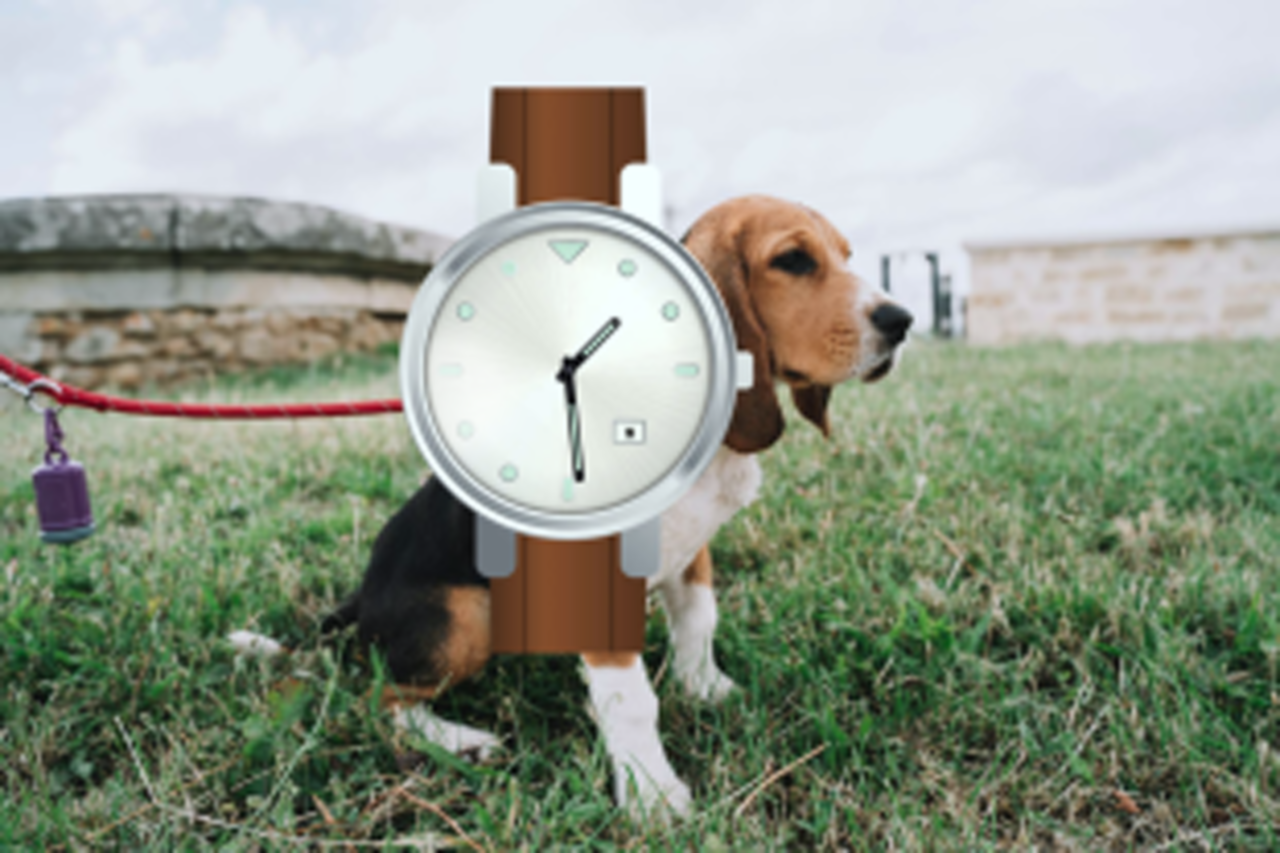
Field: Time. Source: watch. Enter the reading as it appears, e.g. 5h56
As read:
1h29
